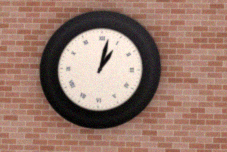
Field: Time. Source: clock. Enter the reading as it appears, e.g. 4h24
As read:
1h02
